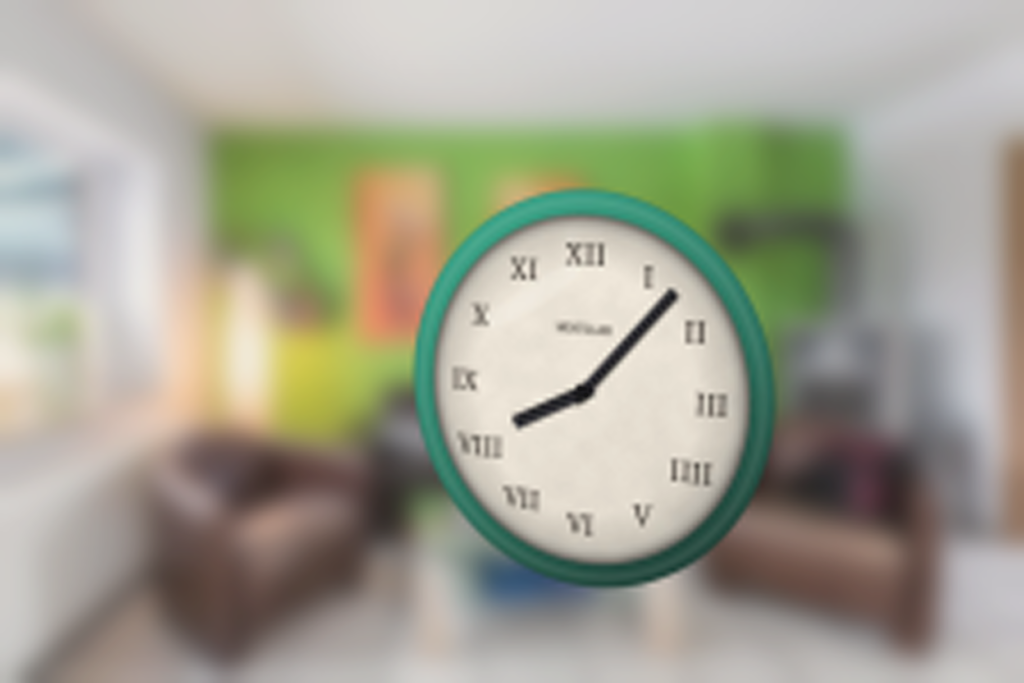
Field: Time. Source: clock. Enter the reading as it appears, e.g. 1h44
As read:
8h07
